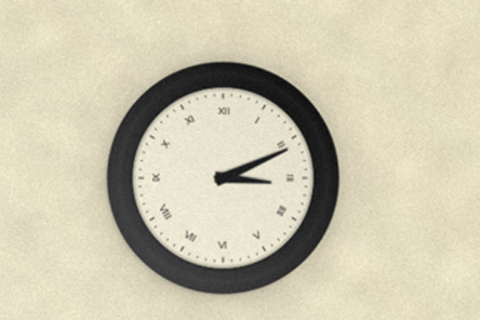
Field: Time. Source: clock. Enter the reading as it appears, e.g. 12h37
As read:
3h11
